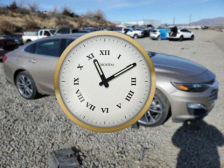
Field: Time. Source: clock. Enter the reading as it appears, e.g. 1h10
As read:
11h10
